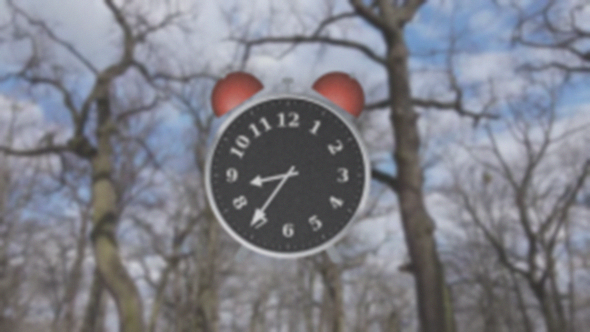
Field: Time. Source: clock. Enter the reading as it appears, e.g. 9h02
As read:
8h36
